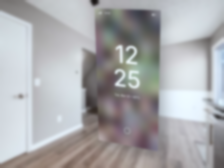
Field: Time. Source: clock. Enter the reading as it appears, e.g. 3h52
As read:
12h25
